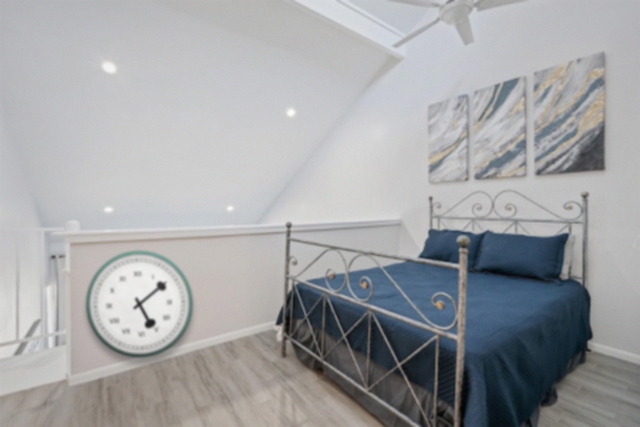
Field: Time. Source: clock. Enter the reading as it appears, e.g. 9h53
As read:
5h09
